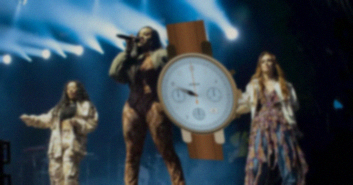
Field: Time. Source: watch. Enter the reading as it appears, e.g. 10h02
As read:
9h49
